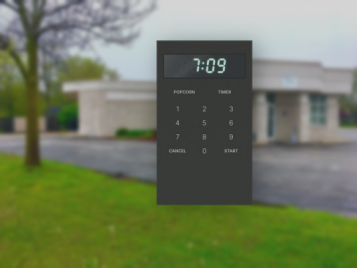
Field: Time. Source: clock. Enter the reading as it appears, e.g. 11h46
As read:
7h09
